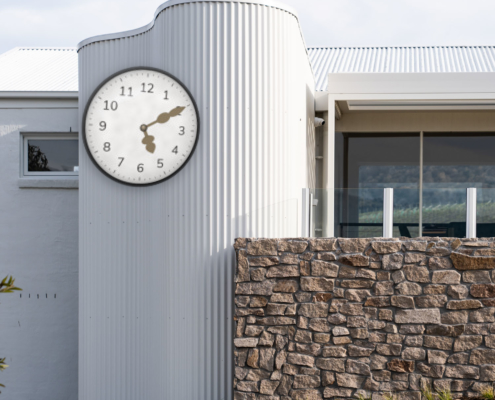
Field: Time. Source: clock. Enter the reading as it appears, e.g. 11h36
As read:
5h10
